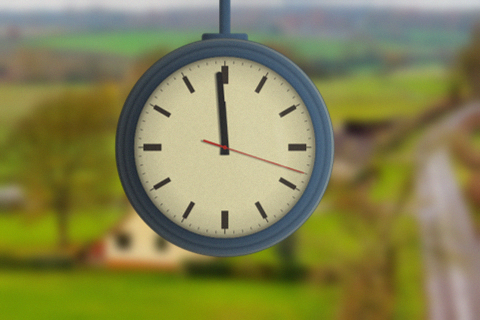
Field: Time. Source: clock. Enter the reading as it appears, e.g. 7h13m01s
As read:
11h59m18s
